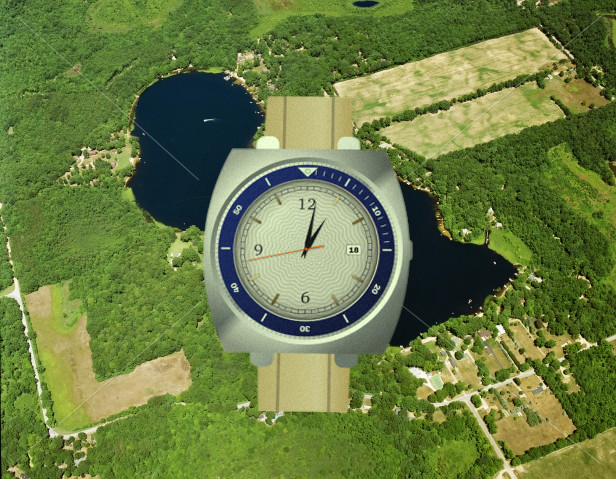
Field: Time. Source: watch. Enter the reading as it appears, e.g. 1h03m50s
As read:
1h01m43s
